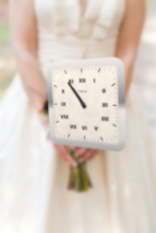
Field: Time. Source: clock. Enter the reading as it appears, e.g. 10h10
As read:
10h54
